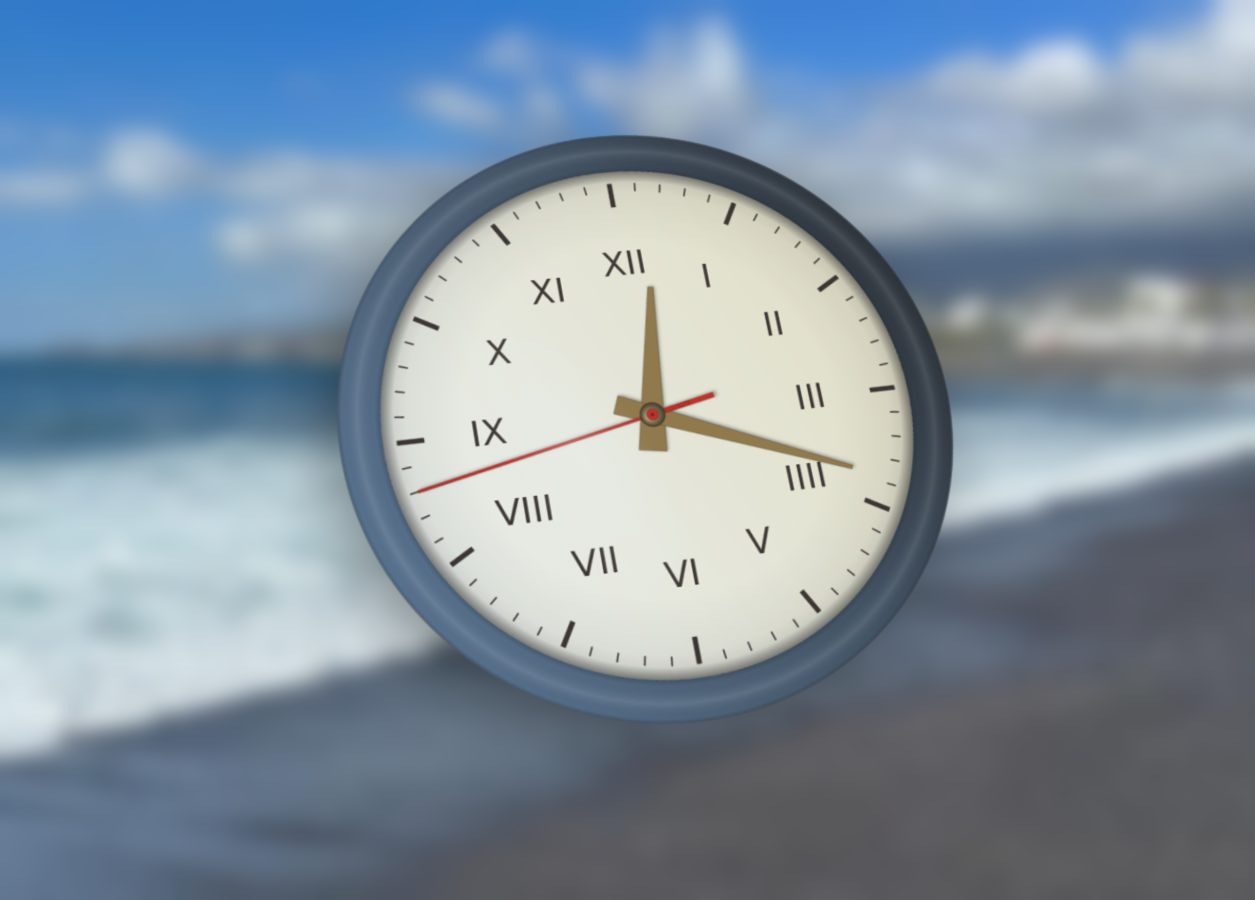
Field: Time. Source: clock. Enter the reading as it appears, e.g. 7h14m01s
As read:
12h18m43s
